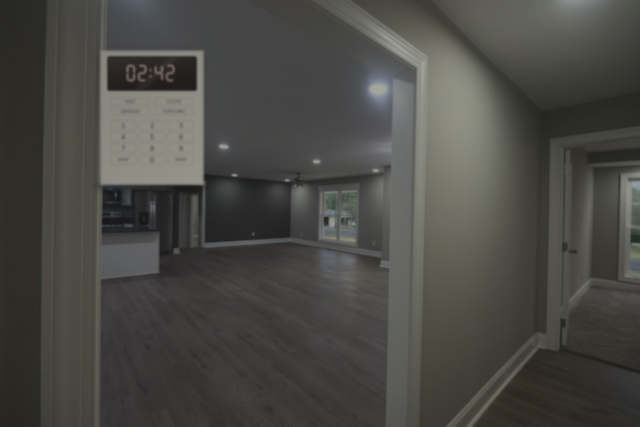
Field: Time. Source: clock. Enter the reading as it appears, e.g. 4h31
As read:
2h42
